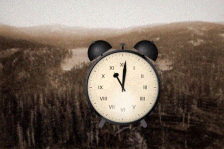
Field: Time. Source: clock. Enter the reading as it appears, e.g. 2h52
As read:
11h01
